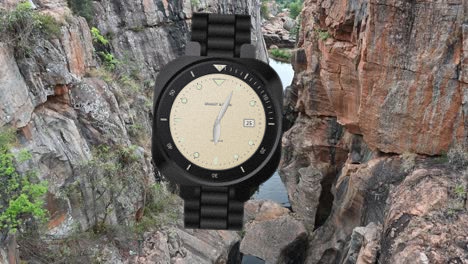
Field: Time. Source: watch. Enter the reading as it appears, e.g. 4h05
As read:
6h04
